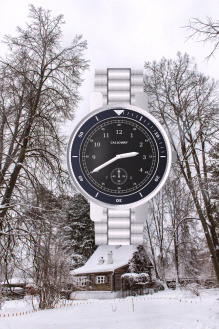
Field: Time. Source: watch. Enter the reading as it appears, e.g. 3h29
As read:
2h40
